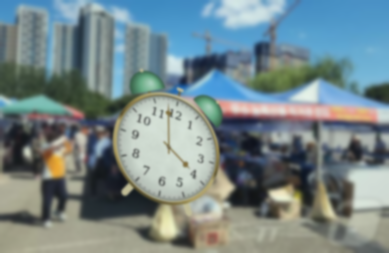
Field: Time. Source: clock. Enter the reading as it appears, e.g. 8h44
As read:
3h58
